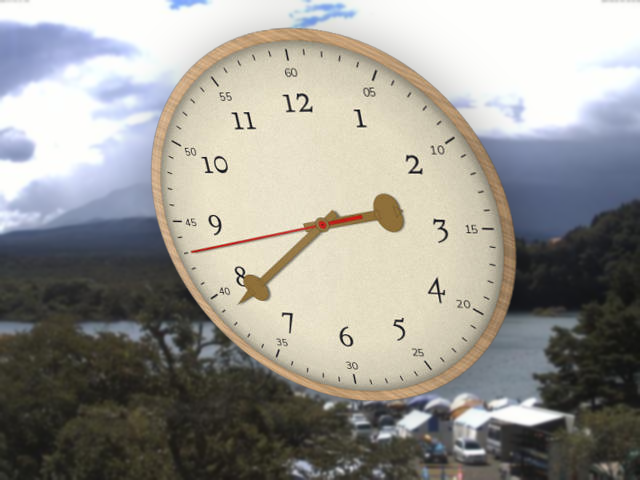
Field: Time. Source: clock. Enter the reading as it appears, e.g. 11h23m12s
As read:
2h38m43s
